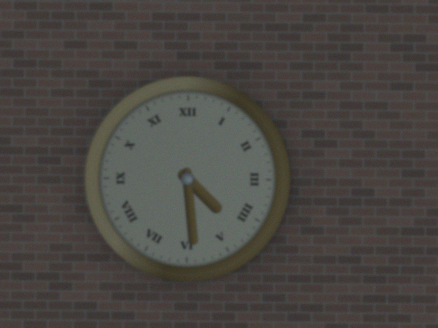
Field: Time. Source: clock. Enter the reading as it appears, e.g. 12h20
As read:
4h29
